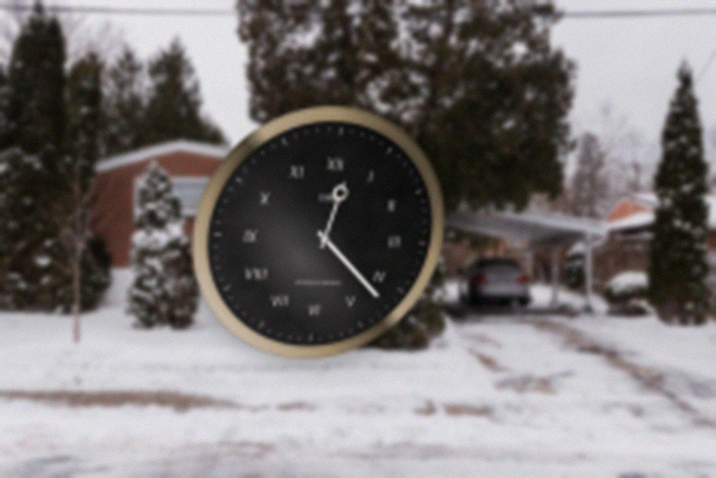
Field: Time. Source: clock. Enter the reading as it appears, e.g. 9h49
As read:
12h22
